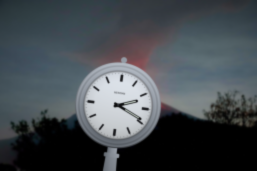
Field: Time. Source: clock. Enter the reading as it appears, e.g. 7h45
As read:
2h19
